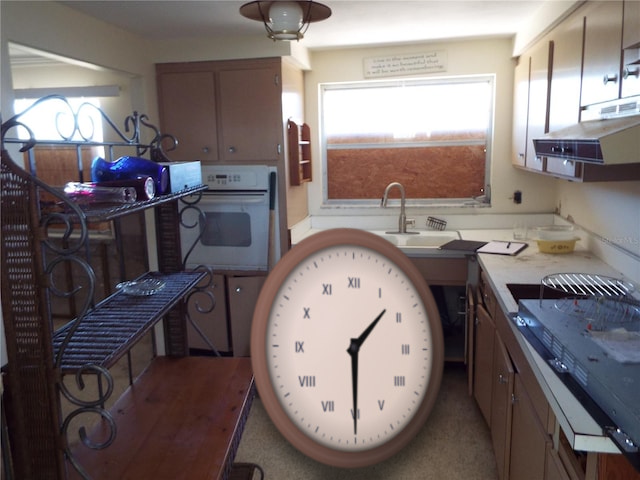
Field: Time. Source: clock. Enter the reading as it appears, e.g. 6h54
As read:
1h30
